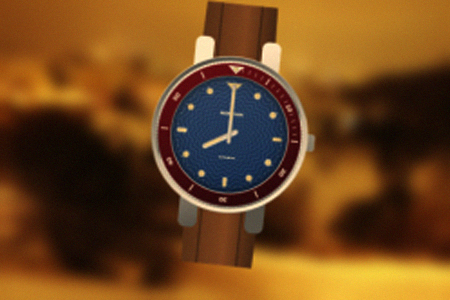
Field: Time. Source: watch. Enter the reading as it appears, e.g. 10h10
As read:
8h00
